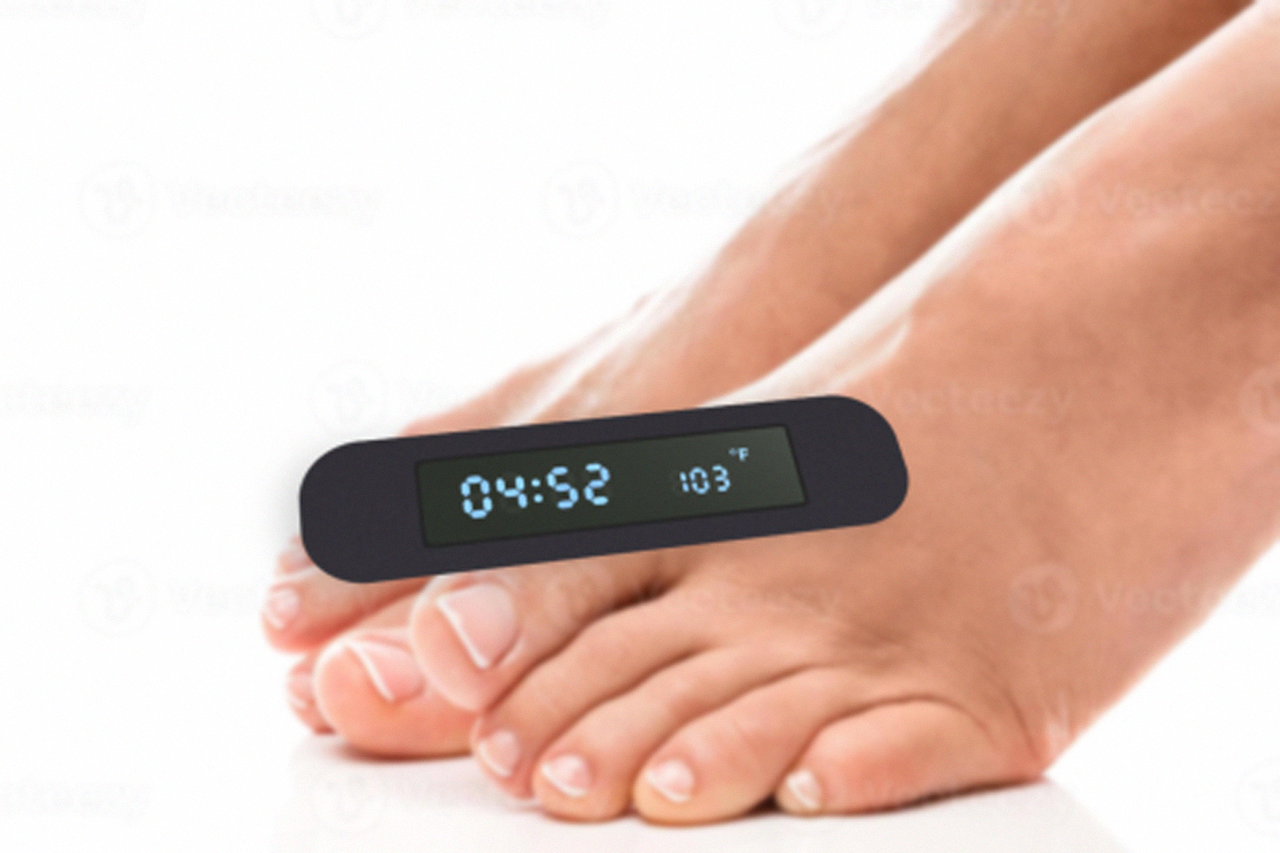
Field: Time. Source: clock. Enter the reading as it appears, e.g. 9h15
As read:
4h52
